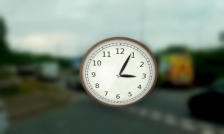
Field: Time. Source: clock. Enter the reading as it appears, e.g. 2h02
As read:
3h04
